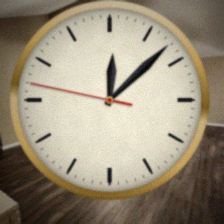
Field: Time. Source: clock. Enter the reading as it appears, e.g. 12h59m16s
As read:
12h07m47s
